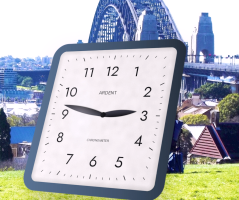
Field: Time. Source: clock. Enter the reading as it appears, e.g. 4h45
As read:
2h47
